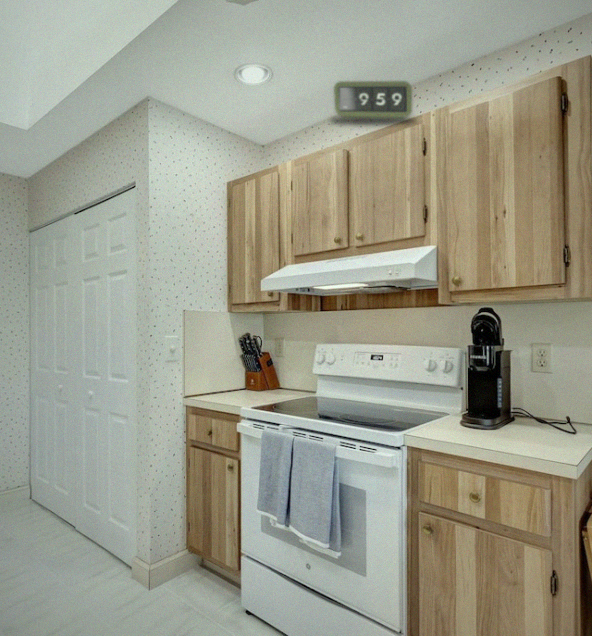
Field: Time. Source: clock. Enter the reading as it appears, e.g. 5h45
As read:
9h59
